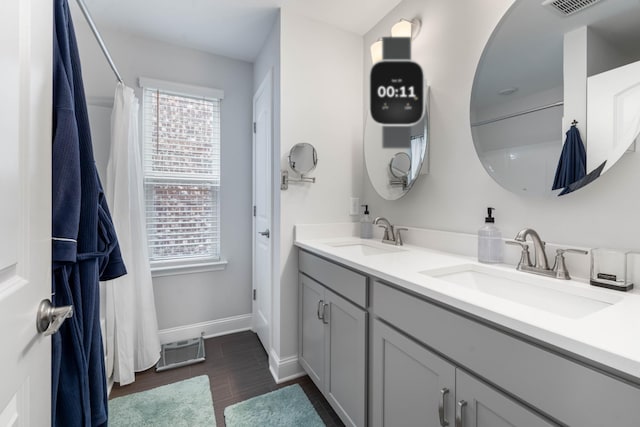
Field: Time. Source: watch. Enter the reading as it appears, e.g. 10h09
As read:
0h11
